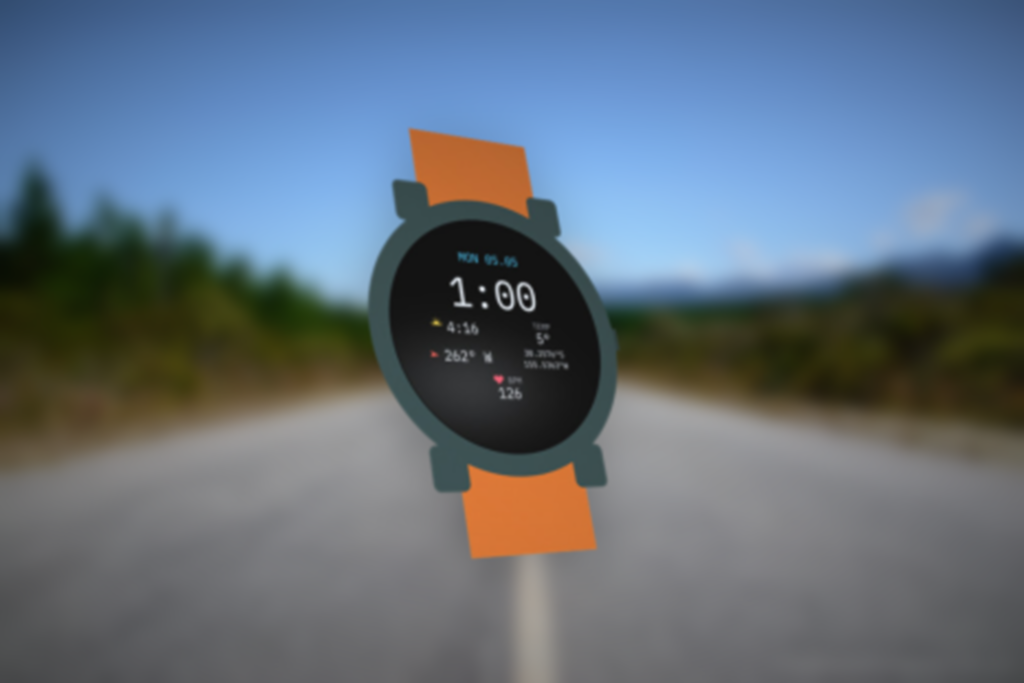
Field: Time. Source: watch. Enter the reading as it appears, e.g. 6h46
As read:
1h00
